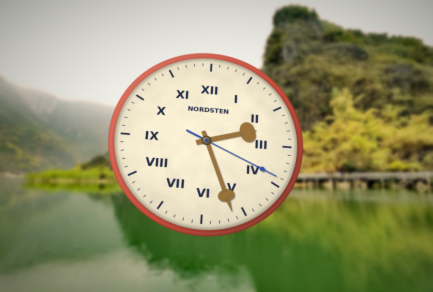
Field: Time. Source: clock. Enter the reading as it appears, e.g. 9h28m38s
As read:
2h26m19s
